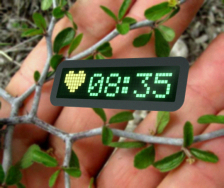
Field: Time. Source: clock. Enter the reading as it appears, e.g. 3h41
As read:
8h35
